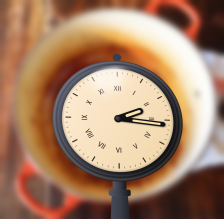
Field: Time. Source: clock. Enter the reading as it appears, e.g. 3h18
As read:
2h16
